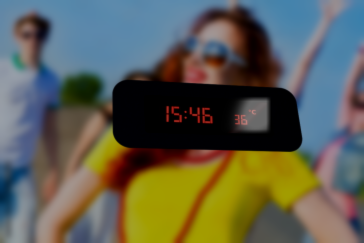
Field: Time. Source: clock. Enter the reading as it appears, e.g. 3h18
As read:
15h46
